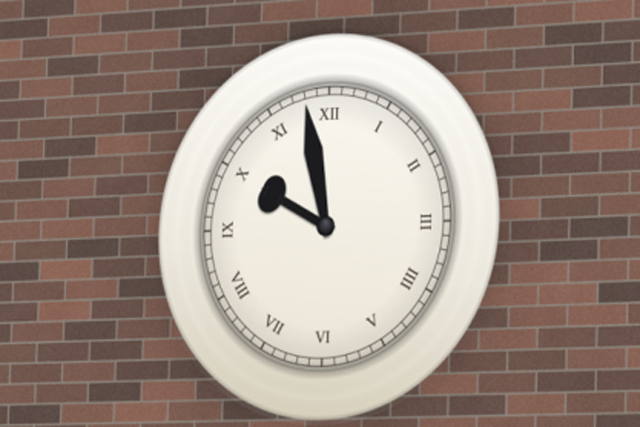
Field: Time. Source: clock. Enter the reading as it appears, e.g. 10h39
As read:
9h58
